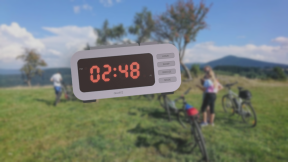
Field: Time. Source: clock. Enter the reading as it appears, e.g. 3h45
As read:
2h48
